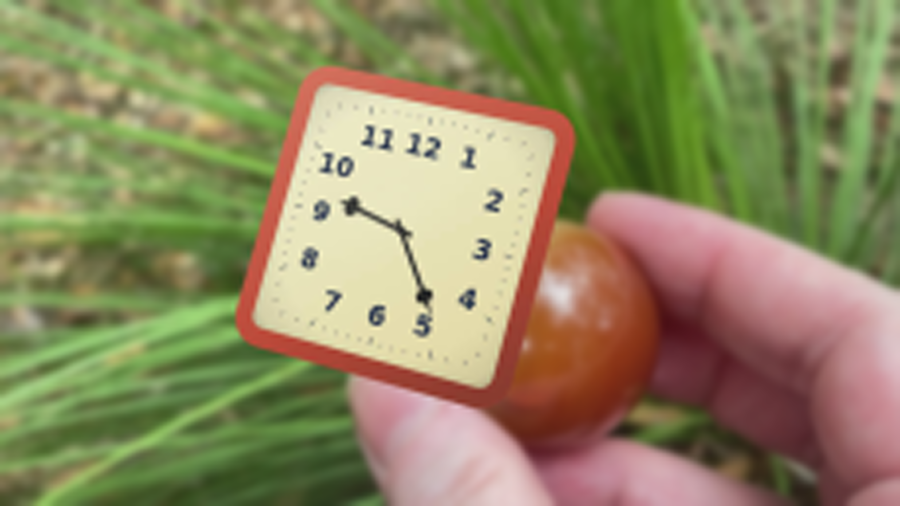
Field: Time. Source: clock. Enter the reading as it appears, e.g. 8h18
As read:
9h24
